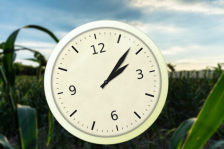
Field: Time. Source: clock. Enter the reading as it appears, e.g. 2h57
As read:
2h08
